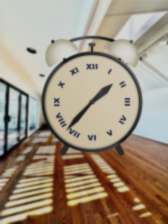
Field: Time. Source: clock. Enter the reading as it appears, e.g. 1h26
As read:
1h37
